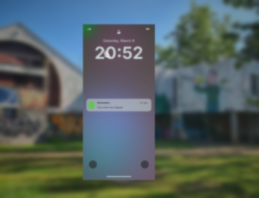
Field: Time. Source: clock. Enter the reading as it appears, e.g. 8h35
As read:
20h52
